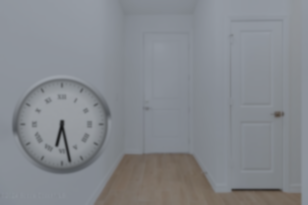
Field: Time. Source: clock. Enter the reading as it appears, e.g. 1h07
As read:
6h28
